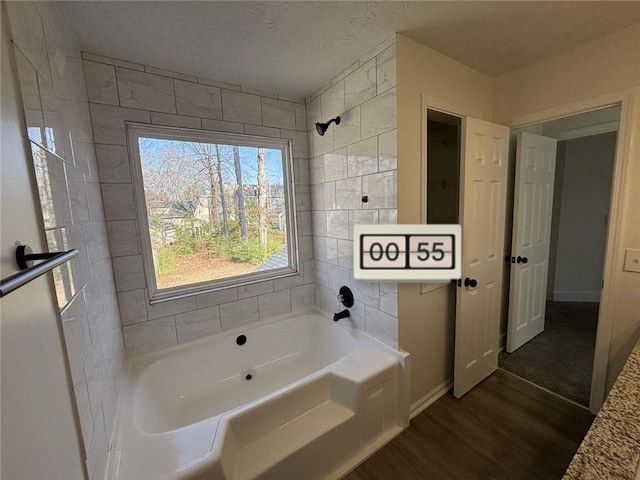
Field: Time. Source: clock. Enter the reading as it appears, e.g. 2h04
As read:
0h55
